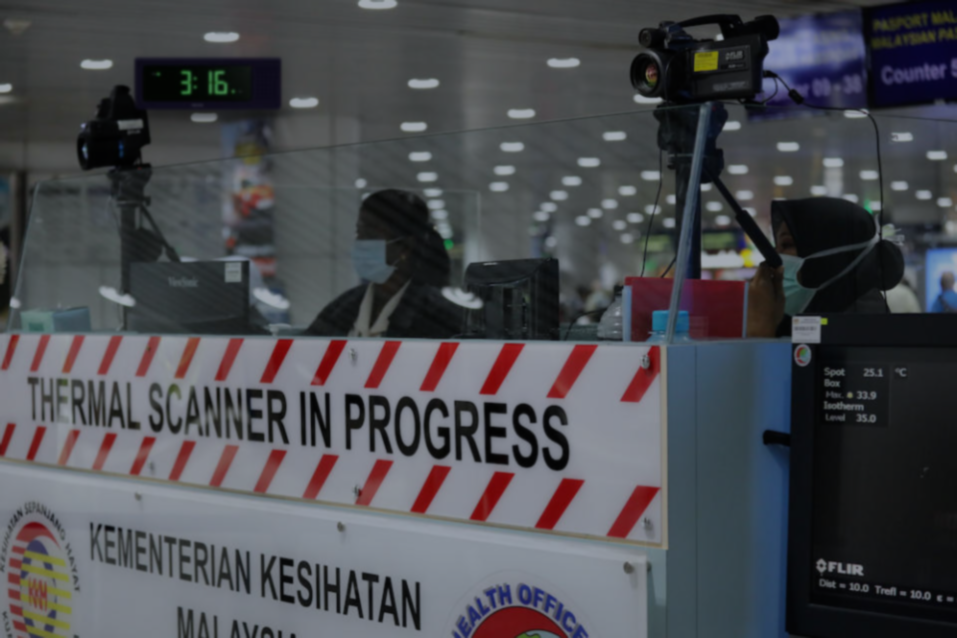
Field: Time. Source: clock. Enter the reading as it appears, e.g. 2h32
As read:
3h16
